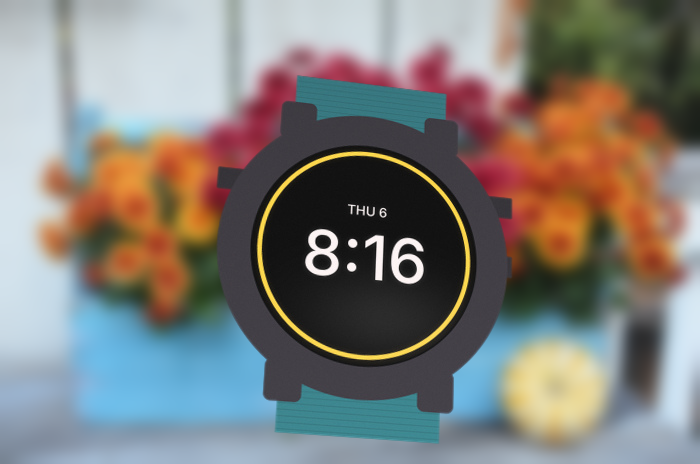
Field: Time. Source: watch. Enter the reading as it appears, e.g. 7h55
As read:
8h16
